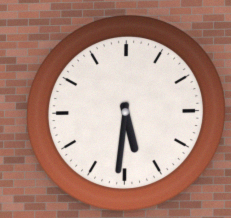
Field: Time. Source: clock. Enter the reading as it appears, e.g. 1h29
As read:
5h31
